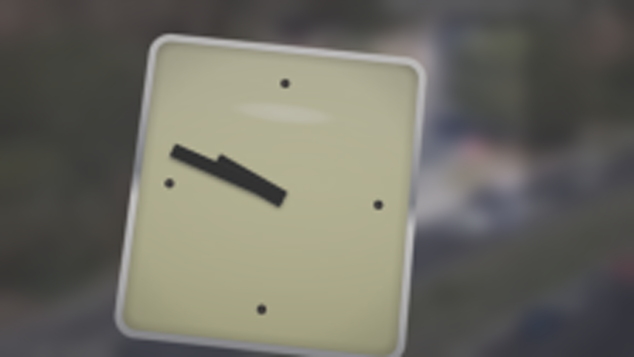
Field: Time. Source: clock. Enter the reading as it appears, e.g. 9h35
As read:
9h48
